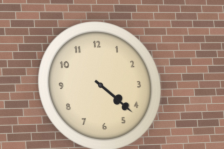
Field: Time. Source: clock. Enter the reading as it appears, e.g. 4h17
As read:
4h22
